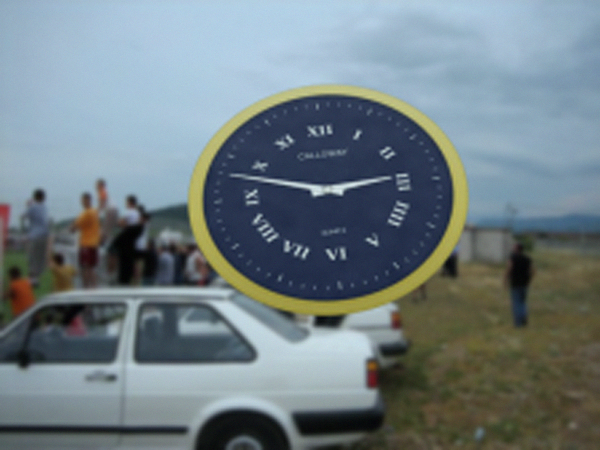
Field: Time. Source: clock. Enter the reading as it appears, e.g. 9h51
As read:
2h48
